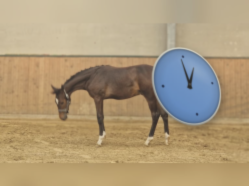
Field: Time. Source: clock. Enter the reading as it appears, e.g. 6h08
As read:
12h59
